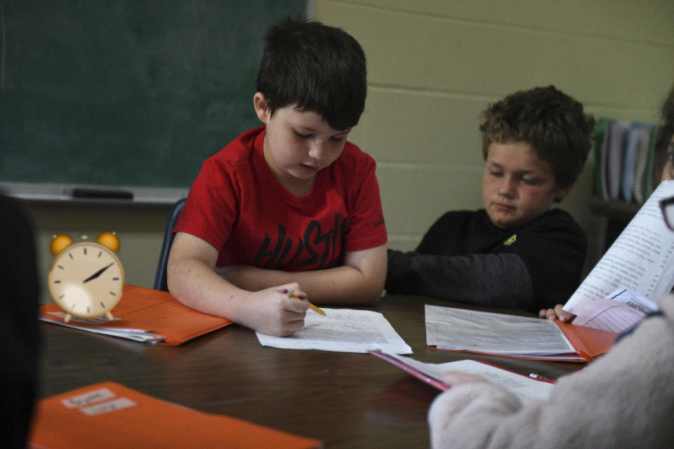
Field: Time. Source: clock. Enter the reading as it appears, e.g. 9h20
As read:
2h10
